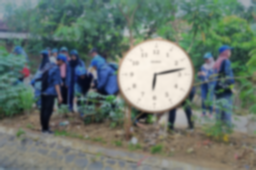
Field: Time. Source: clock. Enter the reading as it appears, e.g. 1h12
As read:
6h13
